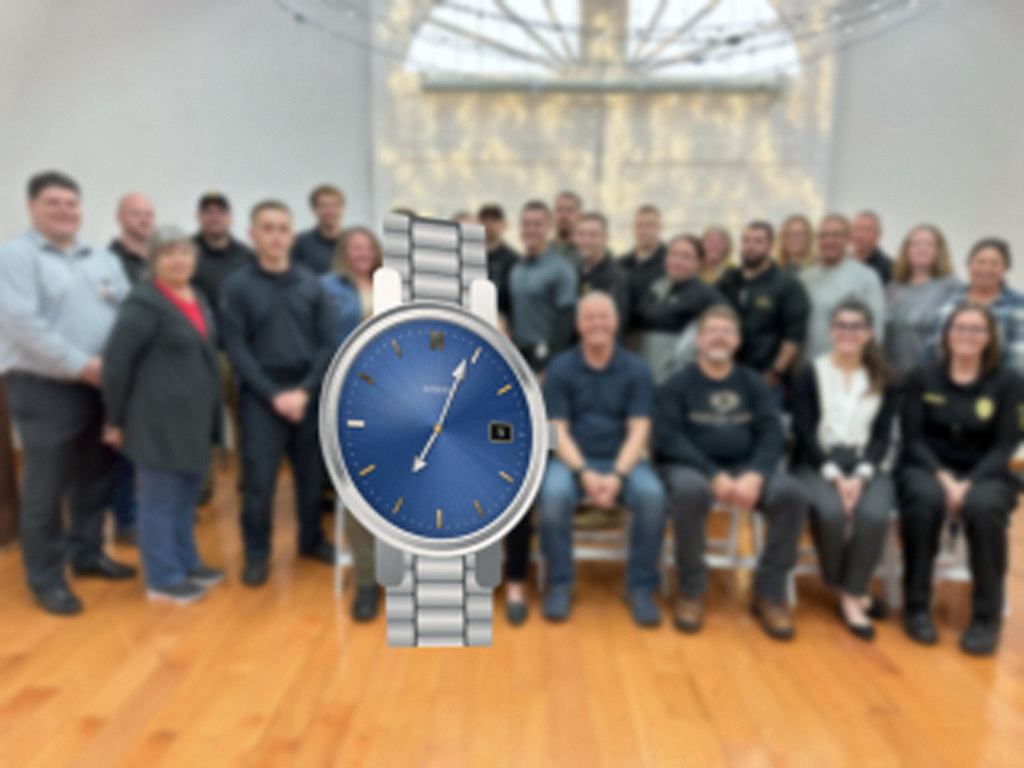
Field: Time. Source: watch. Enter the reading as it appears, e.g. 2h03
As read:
7h04
